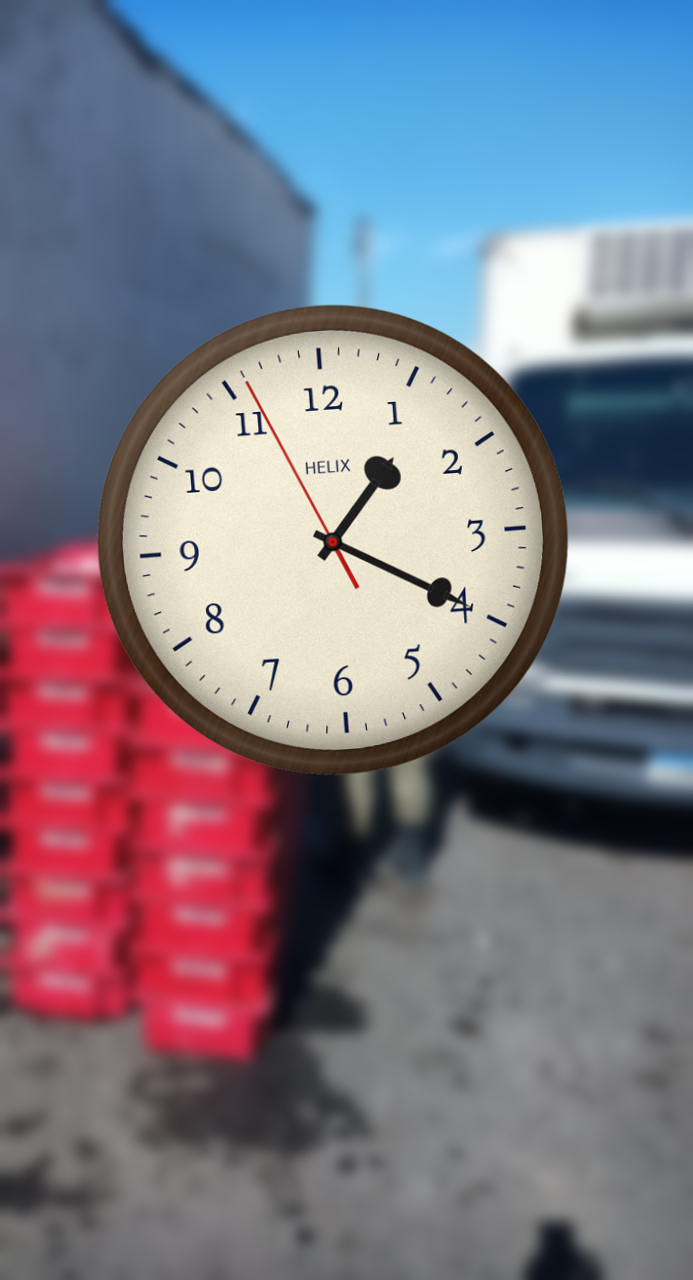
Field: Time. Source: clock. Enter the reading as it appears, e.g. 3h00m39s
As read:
1h19m56s
